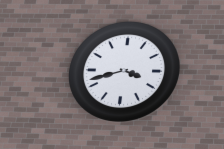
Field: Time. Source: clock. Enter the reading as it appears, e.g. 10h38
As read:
3h42
